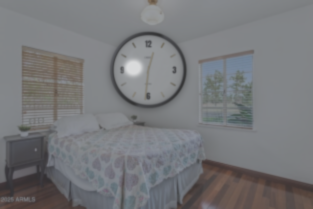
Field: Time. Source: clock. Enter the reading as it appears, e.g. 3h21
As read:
12h31
